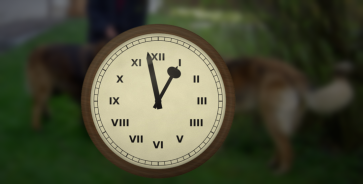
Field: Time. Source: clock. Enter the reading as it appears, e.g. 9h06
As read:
12h58
